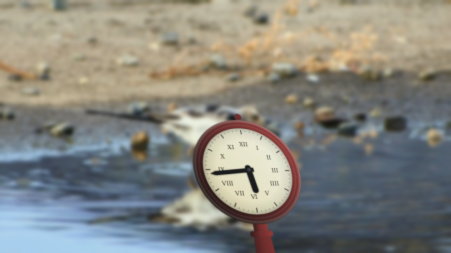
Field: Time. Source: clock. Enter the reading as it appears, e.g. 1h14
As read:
5h44
